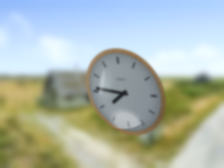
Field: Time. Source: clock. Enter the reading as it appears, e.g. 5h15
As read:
7h46
